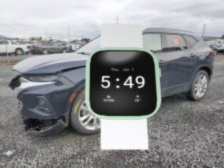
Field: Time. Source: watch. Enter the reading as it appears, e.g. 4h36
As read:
5h49
